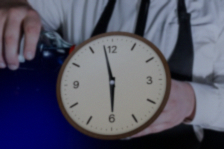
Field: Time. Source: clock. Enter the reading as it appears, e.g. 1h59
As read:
5h58
